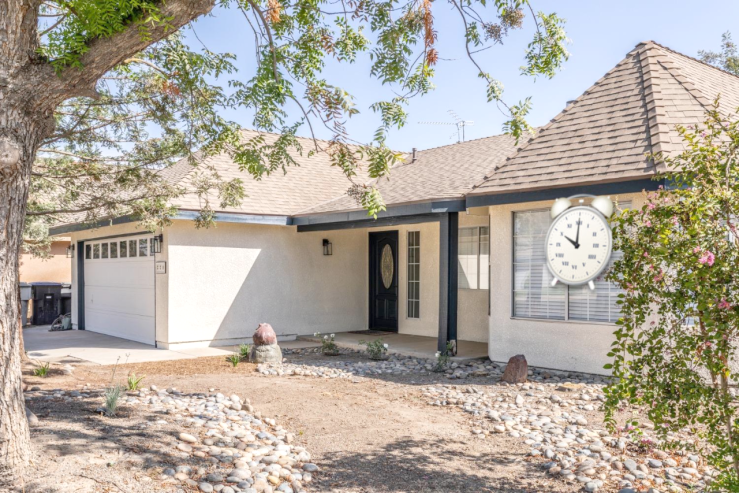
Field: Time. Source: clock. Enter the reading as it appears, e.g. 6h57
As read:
10h00
